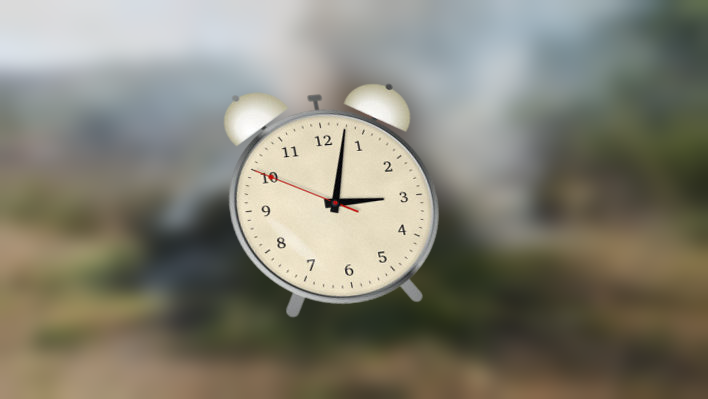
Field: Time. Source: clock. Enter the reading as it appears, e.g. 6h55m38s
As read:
3h02m50s
